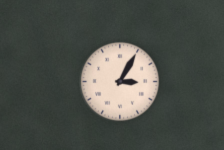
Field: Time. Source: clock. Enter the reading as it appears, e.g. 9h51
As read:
3h05
